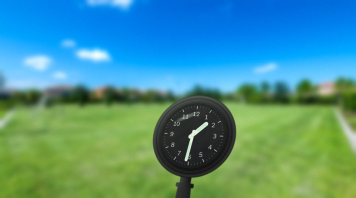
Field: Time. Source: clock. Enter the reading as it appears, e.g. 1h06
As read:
1h31
